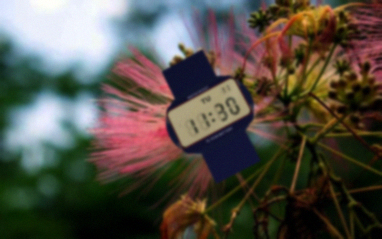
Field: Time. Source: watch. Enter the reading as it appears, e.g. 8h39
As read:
11h30
